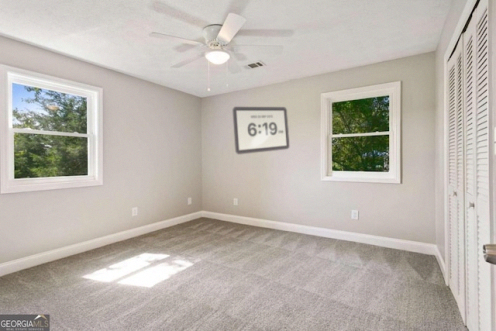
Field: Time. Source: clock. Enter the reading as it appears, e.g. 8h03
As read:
6h19
